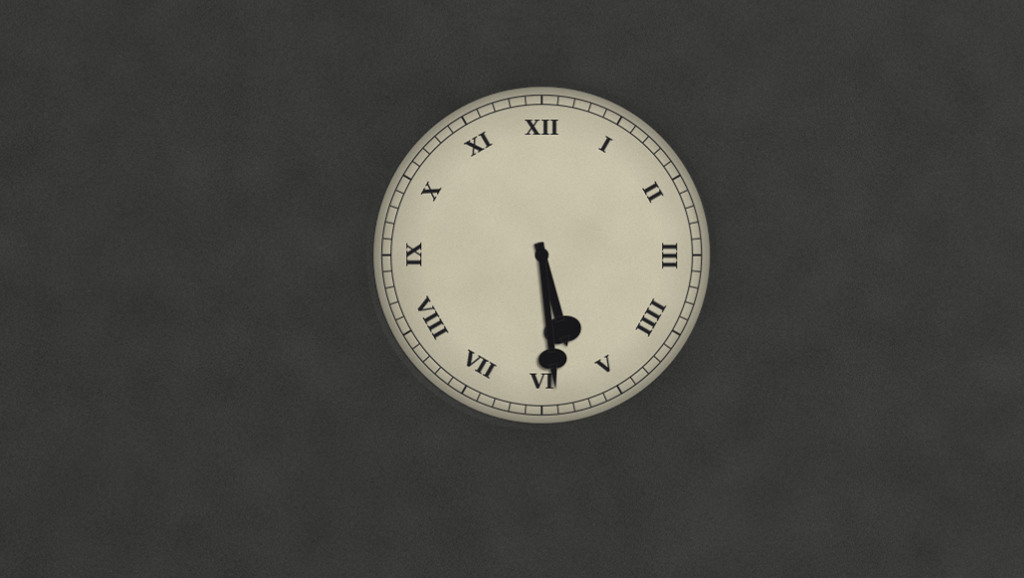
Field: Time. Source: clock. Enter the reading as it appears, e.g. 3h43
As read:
5h29
